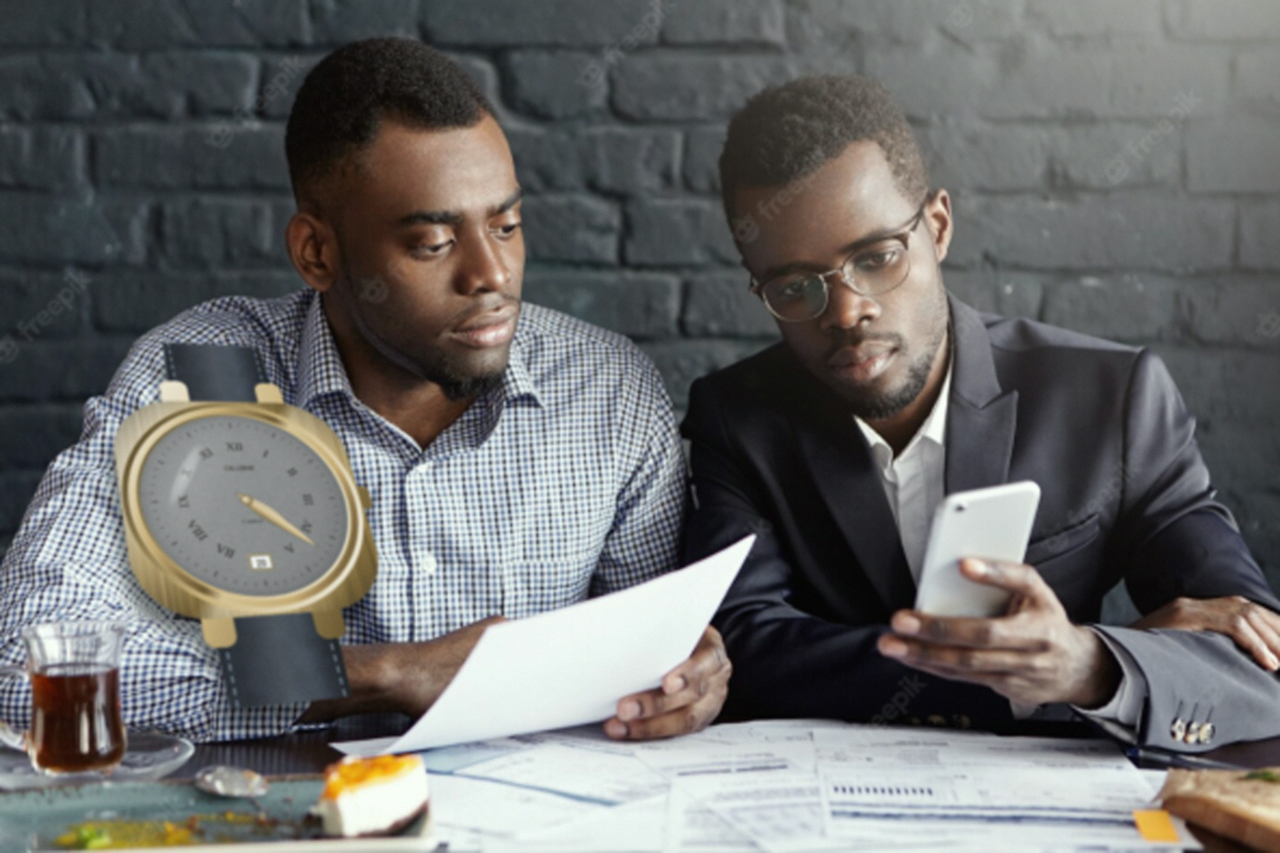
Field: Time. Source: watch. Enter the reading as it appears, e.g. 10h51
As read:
4h22
